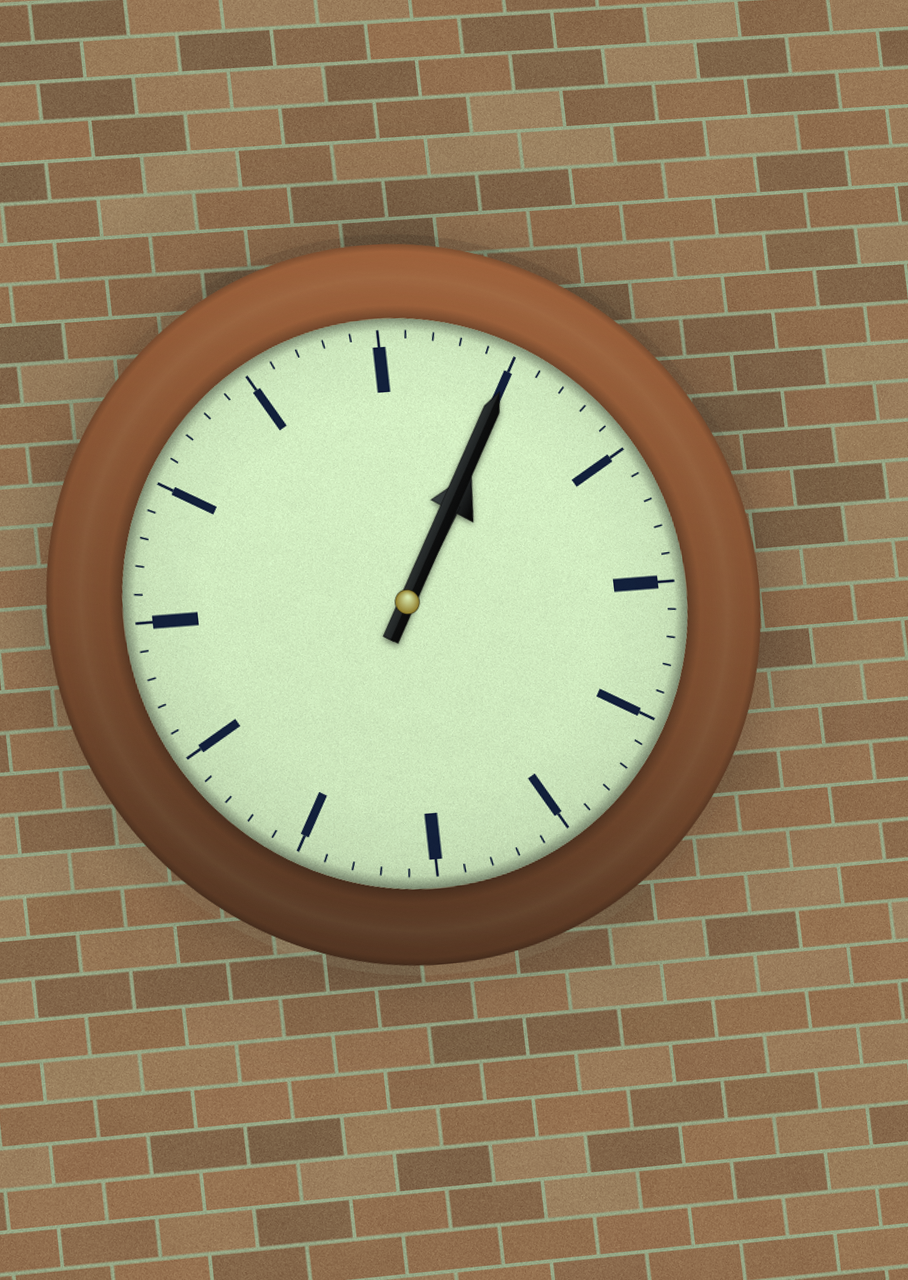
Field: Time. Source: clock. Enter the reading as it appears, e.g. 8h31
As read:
1h05
